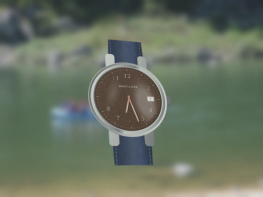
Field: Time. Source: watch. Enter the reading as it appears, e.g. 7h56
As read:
6h27
